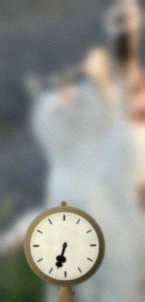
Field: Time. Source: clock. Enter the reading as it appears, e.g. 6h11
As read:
6h33
